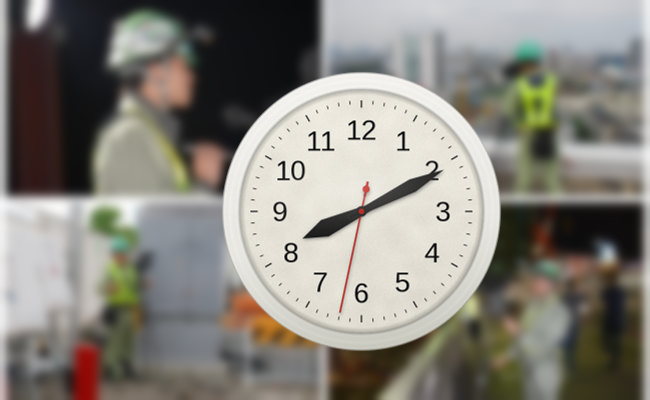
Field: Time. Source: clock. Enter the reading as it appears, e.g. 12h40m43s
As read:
8h10m32s
